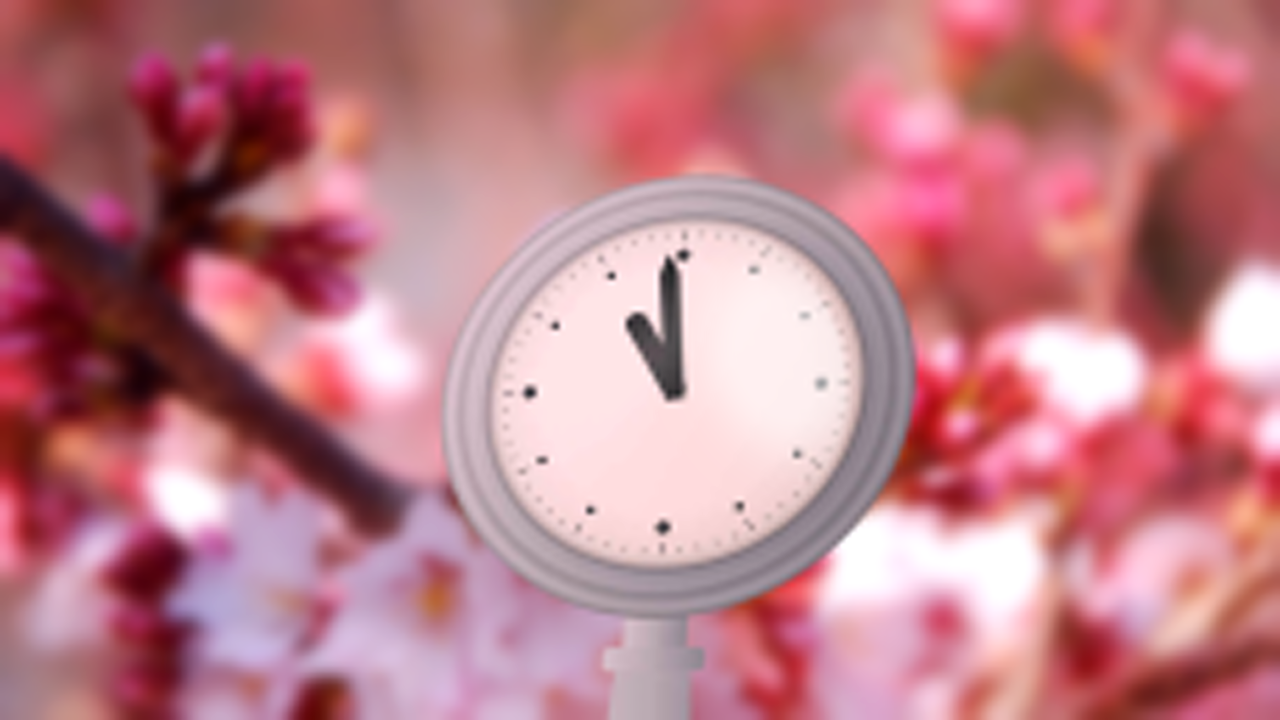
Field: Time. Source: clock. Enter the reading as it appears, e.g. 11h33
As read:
10h59
